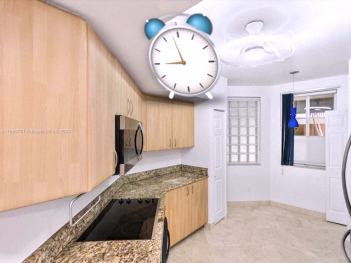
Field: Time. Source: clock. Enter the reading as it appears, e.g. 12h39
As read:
8h58
